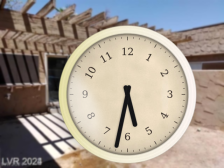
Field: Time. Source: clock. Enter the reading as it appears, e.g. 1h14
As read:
5h32
